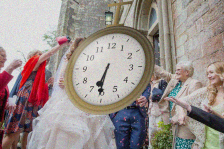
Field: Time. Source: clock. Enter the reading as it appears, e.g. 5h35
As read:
6h31
